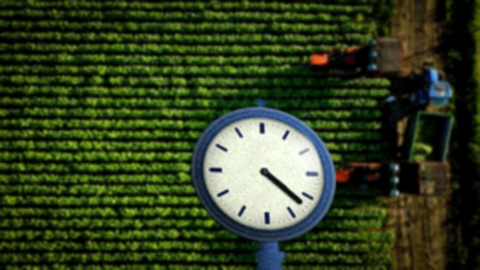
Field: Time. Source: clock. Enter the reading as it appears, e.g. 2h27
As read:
4h22
